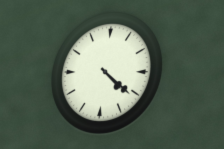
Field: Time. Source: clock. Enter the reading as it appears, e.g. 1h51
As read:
4h21
